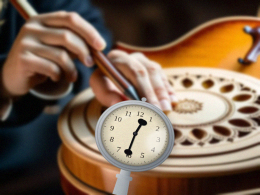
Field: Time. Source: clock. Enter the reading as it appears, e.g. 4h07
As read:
12h31
